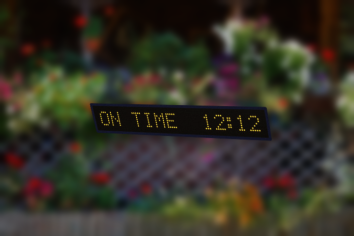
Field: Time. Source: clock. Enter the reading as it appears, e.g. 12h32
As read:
12h12
